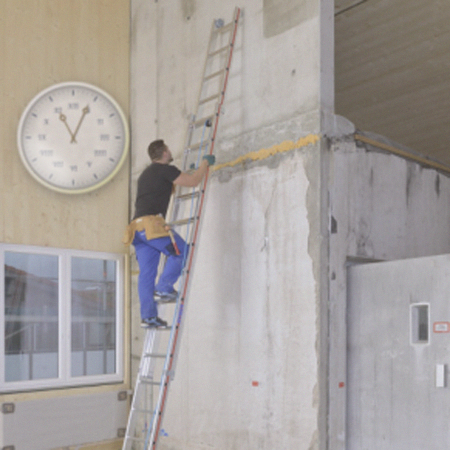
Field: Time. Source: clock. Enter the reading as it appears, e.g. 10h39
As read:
11h04
